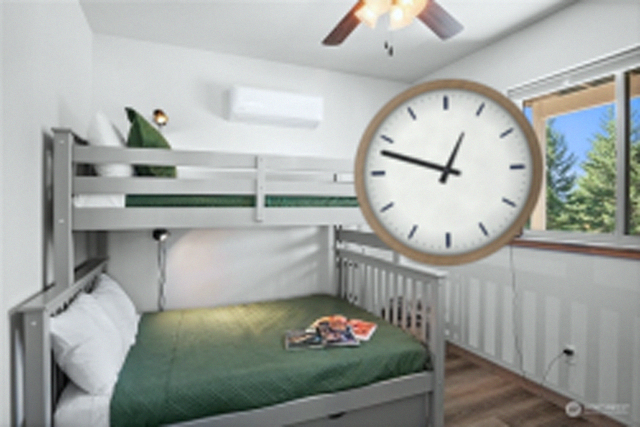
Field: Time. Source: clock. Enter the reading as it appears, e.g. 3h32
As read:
12h48
